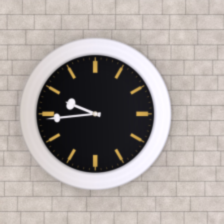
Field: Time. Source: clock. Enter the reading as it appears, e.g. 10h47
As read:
9h44
